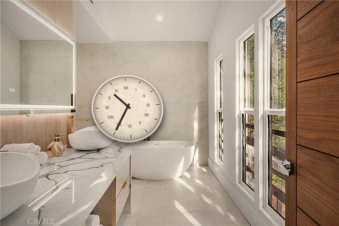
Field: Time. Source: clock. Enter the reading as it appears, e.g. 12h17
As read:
10h35
